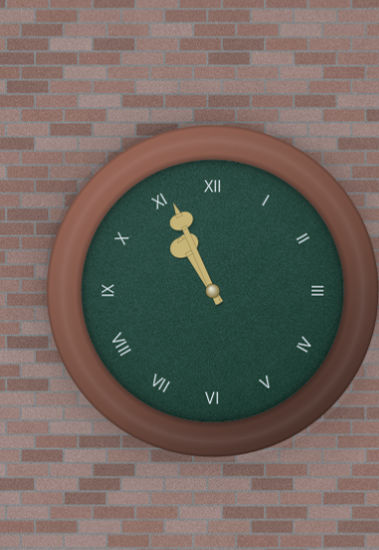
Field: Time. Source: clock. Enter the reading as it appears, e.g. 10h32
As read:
10h56
